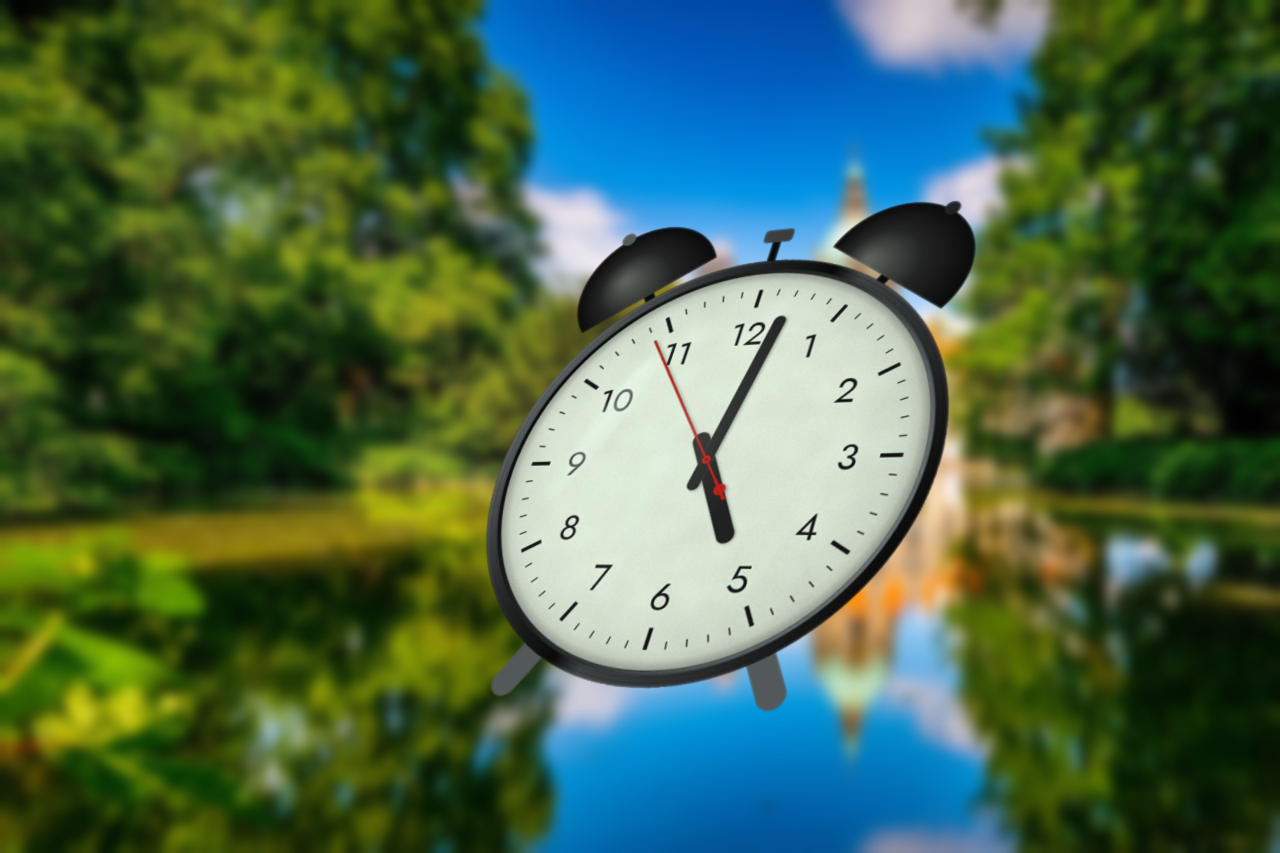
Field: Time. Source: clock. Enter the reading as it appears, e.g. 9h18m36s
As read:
5h01m54s
